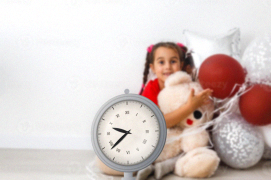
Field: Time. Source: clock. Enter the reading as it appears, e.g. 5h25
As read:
9h38
